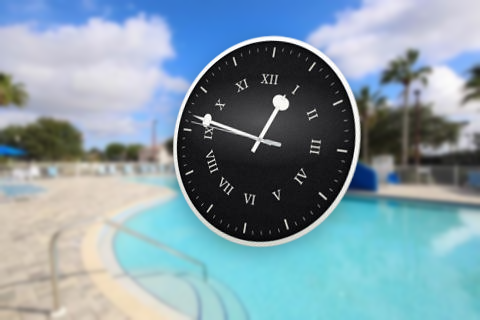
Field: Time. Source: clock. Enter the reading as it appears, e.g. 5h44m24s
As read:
12h46m46s
